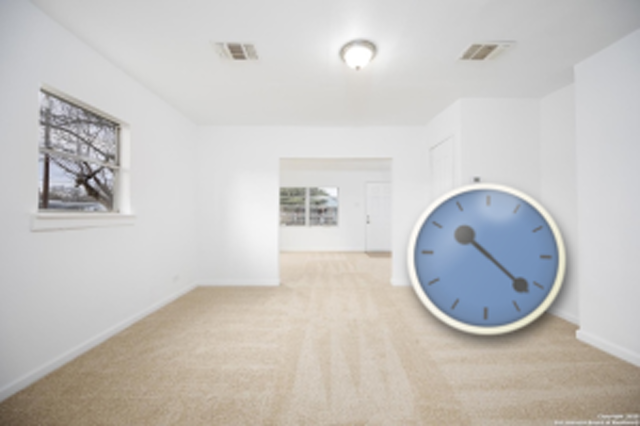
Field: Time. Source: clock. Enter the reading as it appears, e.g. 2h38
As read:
10h22
